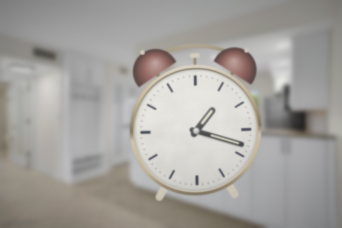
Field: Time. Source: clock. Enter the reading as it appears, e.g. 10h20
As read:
1h18
